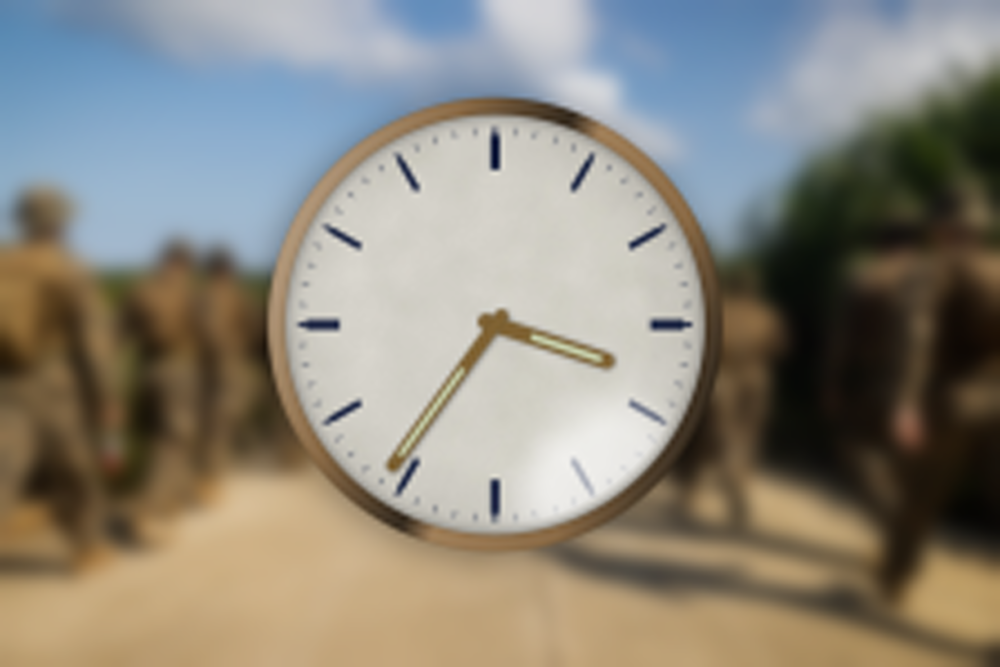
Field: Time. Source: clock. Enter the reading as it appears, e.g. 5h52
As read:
3h36
